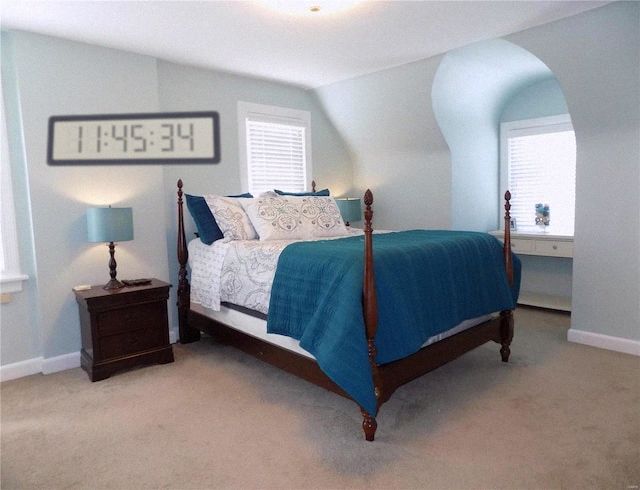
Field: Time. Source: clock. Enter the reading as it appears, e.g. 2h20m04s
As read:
11h45m34s
